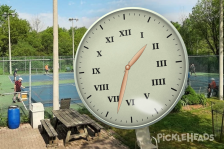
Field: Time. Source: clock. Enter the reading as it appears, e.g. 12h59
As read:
1h33
